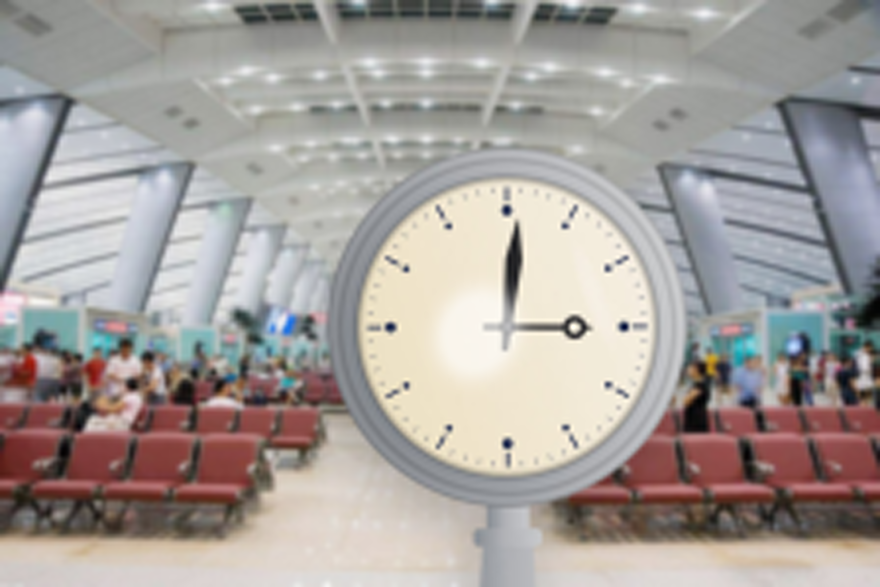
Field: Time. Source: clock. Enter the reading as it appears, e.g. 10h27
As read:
3h01
